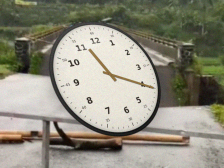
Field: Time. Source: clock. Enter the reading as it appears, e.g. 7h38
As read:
11h20
